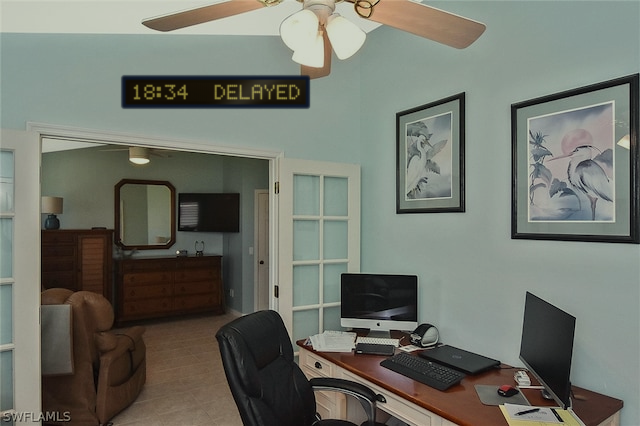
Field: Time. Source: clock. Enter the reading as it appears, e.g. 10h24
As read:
18h34
